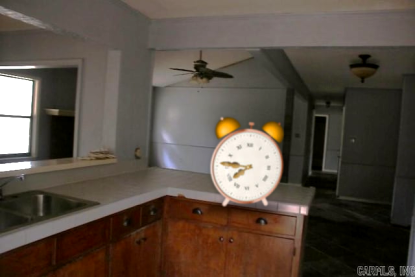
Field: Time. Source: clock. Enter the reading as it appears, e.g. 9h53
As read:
7h46
